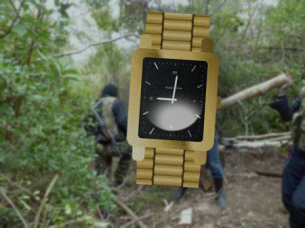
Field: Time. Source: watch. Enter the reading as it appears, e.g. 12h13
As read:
9h01
